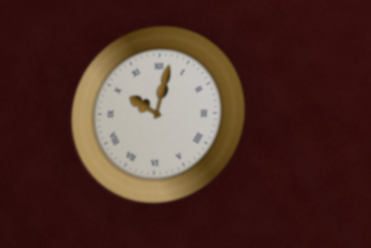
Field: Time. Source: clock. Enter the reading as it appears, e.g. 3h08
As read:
10h02
